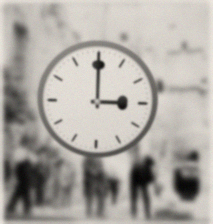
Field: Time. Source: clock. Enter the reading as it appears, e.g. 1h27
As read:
3h00
